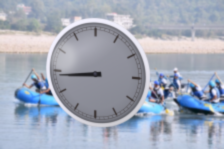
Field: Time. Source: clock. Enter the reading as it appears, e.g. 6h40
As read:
8h44
